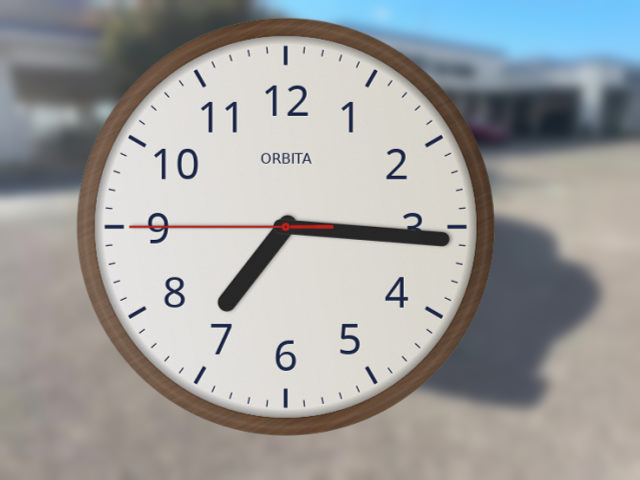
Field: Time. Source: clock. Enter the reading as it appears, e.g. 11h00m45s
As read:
7h15m45s
